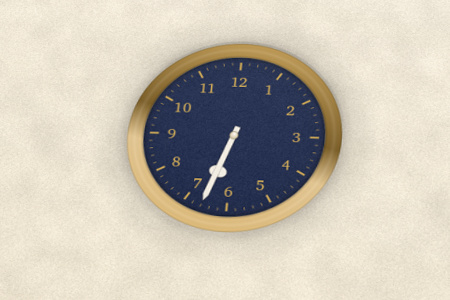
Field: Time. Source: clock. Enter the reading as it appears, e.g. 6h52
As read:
6h33
